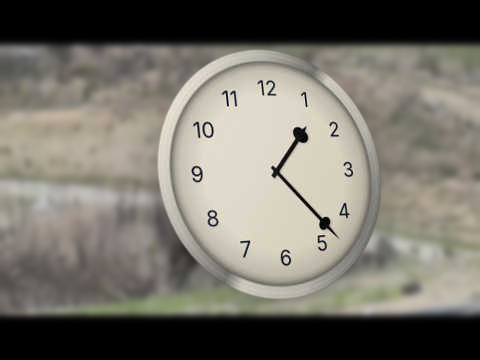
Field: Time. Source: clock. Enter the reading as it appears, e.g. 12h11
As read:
1h23
